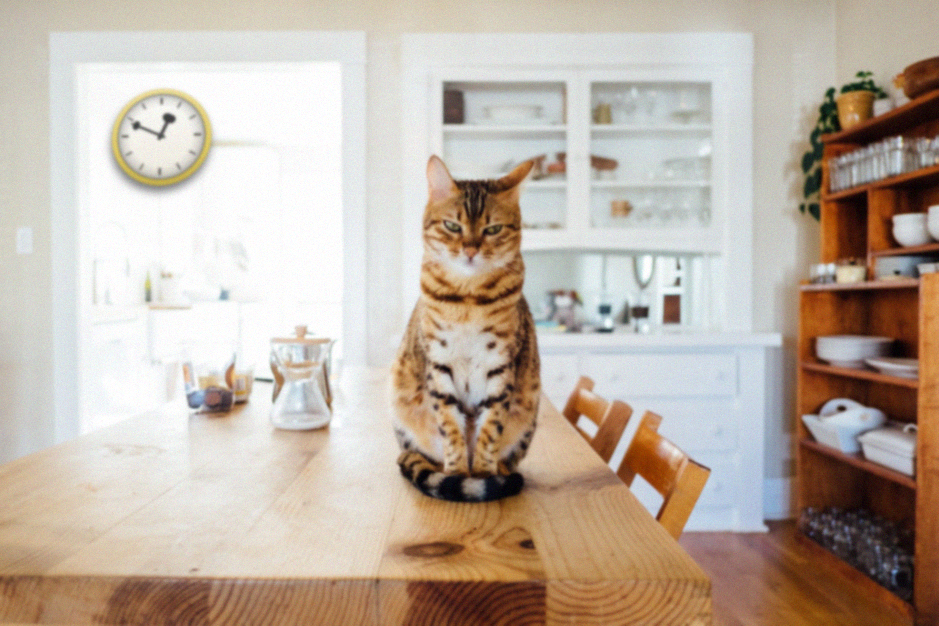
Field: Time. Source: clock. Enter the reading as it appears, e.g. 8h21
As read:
12h49
